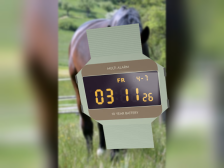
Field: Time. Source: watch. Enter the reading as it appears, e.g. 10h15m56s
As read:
3h11m26s
